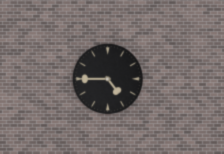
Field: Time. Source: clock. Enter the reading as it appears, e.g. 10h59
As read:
4h45
